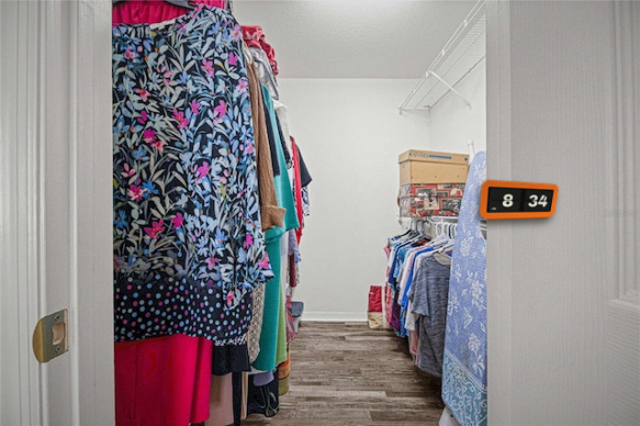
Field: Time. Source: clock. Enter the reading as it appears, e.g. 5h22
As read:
8h34
